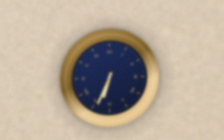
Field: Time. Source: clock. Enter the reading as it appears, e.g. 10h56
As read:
6h34
